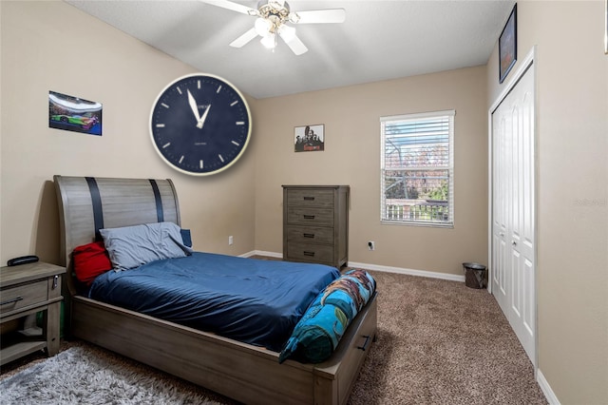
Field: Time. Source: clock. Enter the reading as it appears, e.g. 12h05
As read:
12h57
